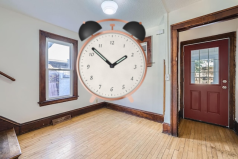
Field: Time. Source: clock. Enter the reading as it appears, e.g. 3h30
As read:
1h52
